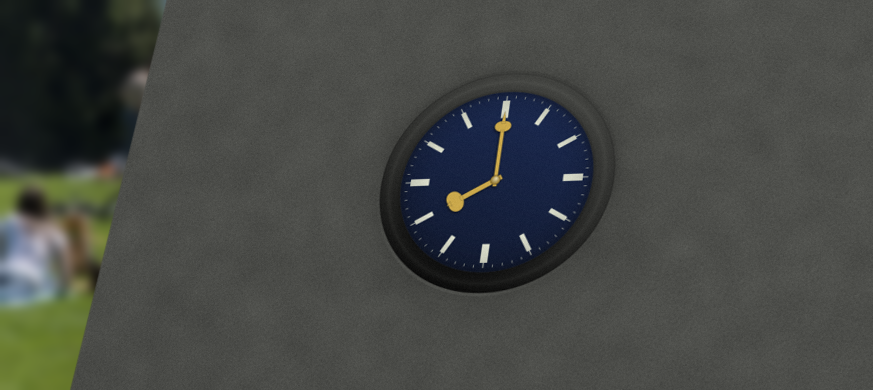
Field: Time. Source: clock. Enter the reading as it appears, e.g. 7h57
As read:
8h00
